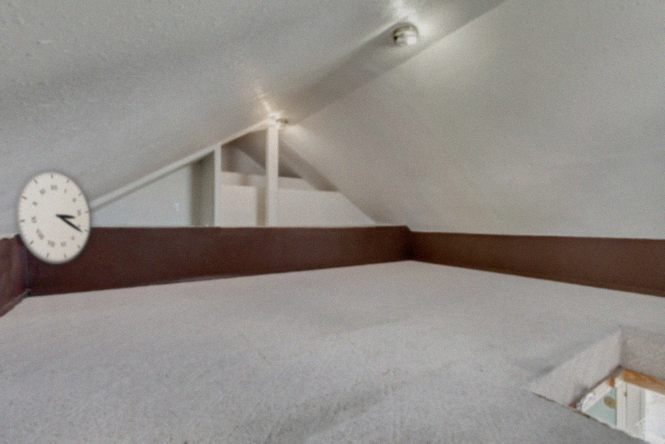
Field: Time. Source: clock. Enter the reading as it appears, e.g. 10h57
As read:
3h21
